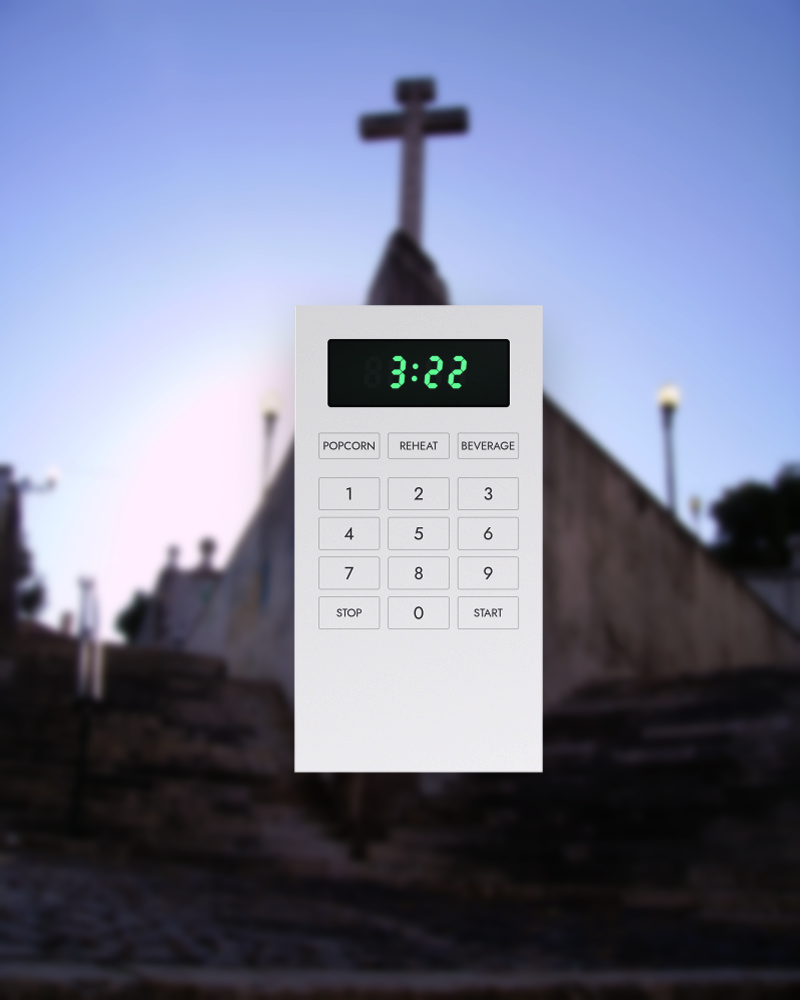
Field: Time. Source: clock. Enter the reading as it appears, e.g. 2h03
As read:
3h22
